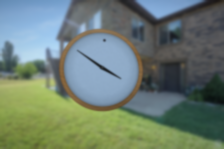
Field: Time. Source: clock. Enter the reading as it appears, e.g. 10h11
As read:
3h50
